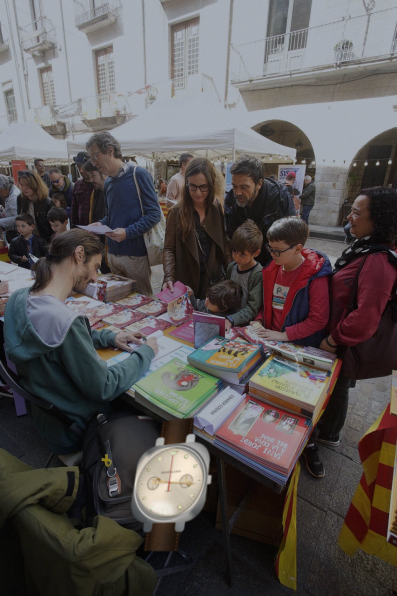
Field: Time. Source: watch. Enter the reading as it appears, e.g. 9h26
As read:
9h16
